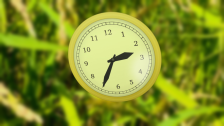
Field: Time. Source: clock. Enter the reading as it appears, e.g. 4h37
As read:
2h35
